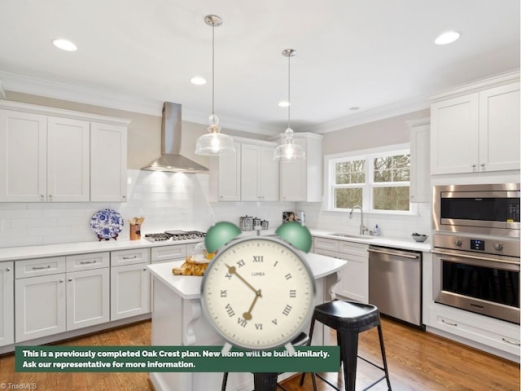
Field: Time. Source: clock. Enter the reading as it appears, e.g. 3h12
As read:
6h52
